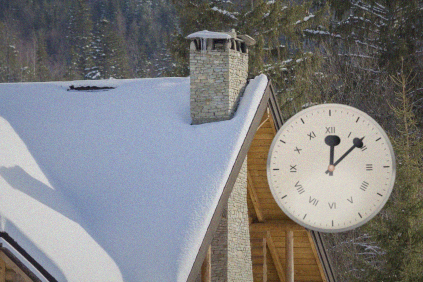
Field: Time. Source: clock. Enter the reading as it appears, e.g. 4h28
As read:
12h08
